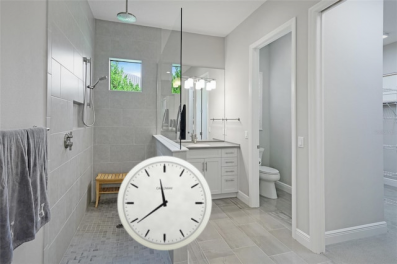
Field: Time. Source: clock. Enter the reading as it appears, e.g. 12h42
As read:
11h39
